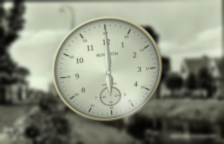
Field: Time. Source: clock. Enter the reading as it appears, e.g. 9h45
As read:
6h00
